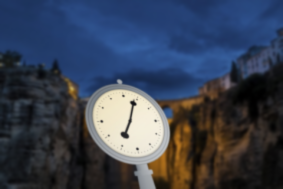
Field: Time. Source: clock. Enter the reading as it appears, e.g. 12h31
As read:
7h04
